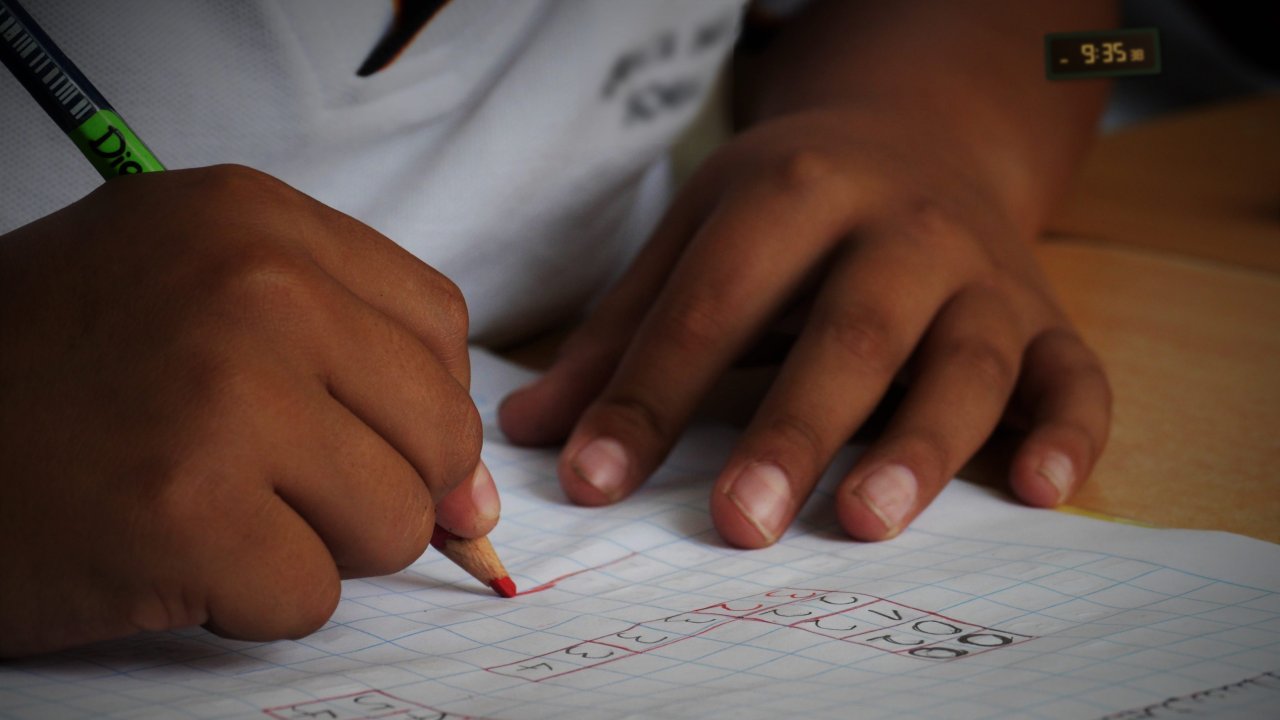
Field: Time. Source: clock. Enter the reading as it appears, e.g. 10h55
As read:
9h35
